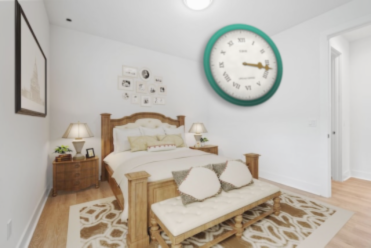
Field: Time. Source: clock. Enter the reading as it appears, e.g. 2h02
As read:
3h17
